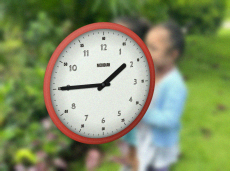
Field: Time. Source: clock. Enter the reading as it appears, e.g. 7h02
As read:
1h45
